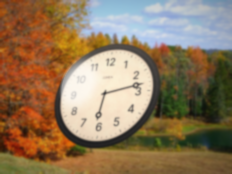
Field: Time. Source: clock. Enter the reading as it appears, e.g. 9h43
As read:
6h13
